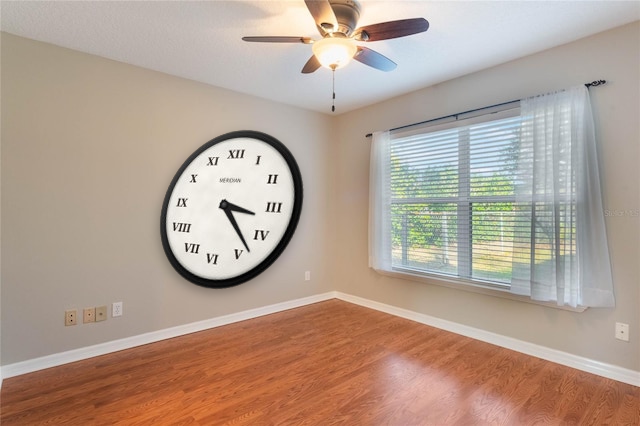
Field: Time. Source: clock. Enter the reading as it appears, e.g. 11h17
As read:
3h23
